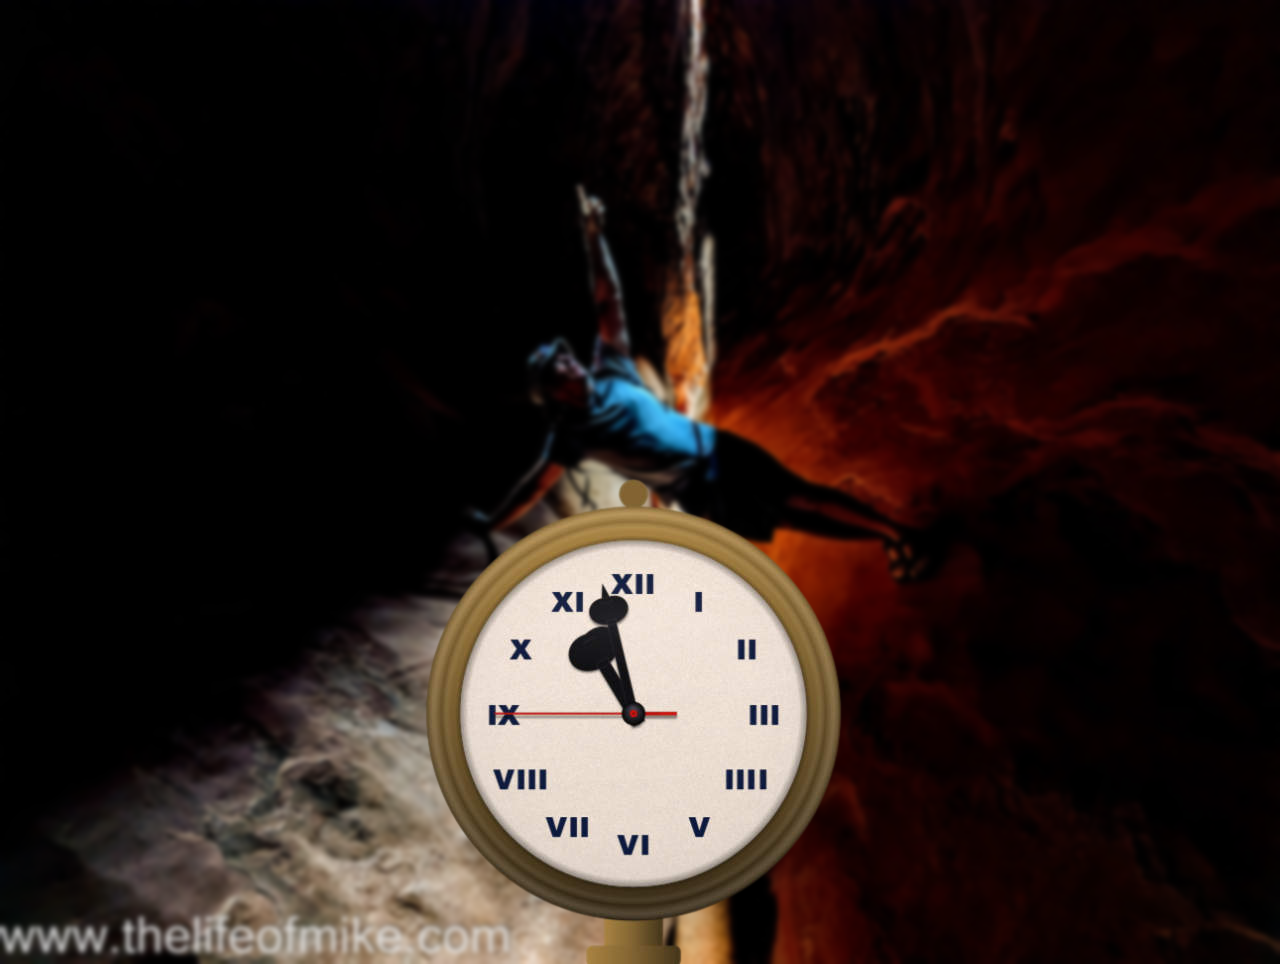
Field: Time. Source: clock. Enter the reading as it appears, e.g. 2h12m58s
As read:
10h57m45s
